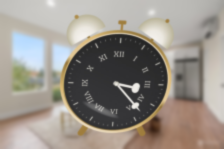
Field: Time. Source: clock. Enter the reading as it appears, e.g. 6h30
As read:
3h23
